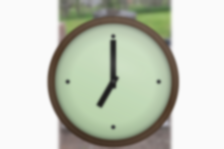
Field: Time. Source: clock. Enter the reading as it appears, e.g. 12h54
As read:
7h00
